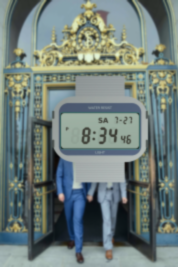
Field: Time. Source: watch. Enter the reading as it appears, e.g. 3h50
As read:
8h34
